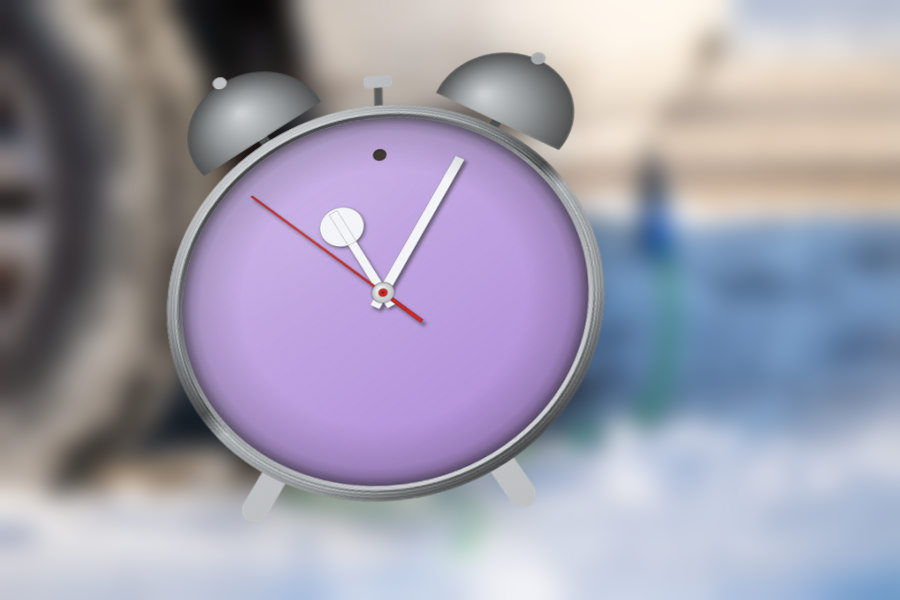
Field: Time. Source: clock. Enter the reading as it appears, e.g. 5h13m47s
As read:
11h04m52s
